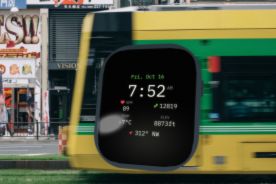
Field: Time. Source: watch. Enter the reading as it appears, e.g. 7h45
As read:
7h52
